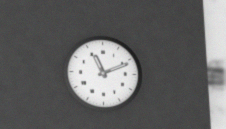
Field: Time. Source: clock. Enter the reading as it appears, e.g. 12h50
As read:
11h11
